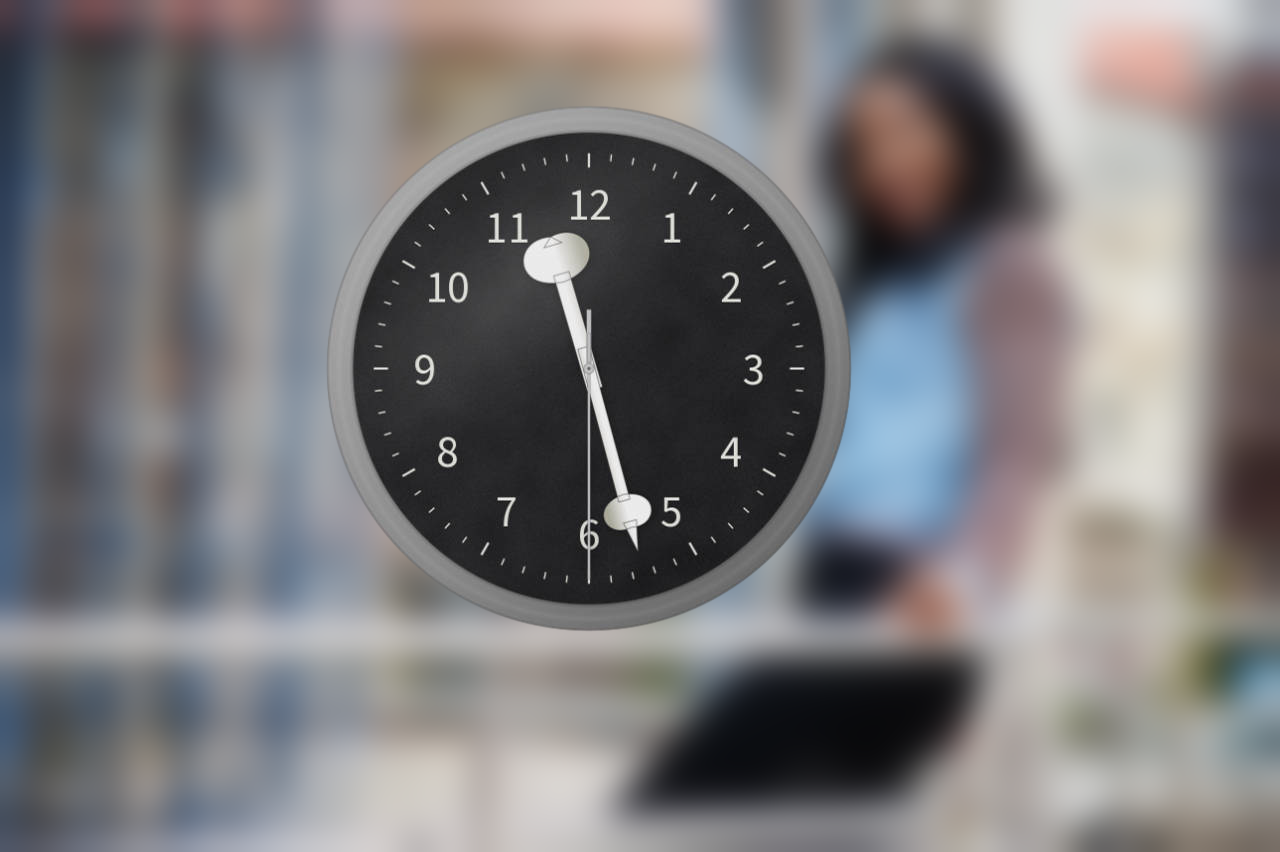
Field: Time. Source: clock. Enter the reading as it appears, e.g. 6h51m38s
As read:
11h27m30s
